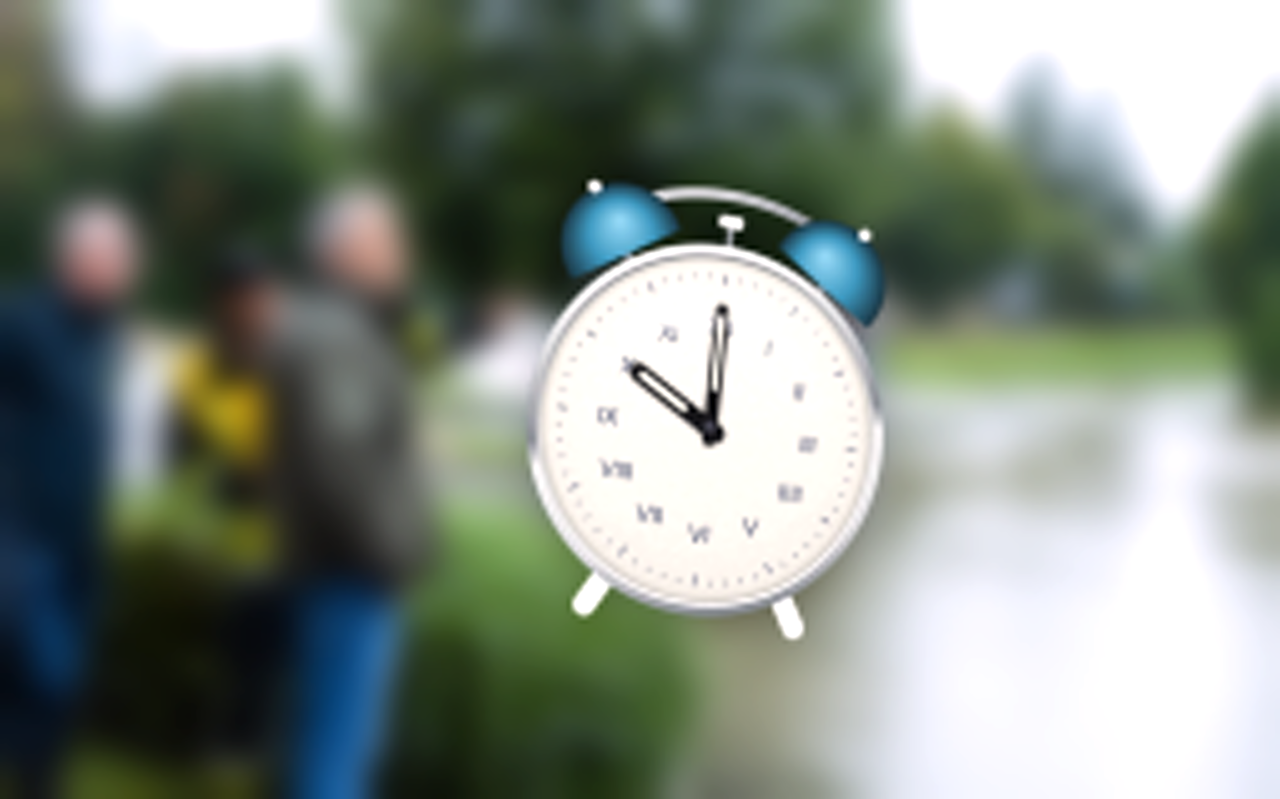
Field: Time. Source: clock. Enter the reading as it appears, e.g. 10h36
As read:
10h00
